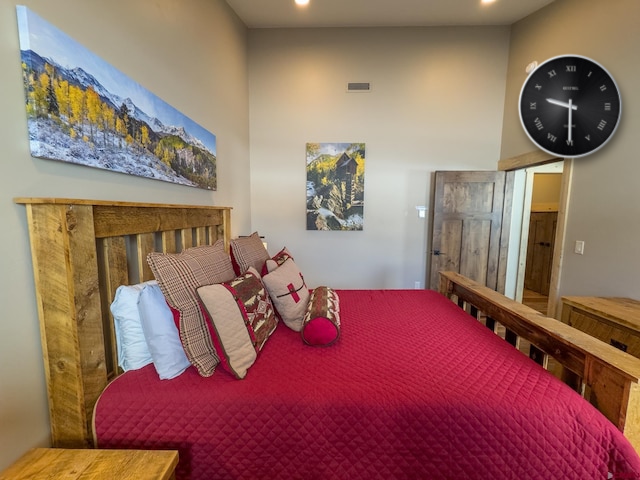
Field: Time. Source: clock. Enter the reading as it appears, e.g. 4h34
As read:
9h30
